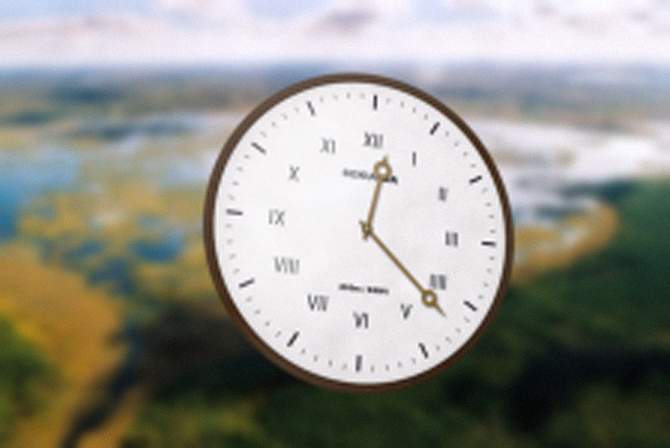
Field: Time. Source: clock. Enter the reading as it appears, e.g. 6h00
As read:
12h22
